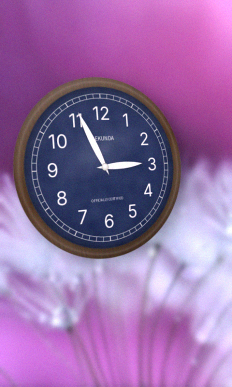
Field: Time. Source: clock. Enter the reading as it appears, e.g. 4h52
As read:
2h56
